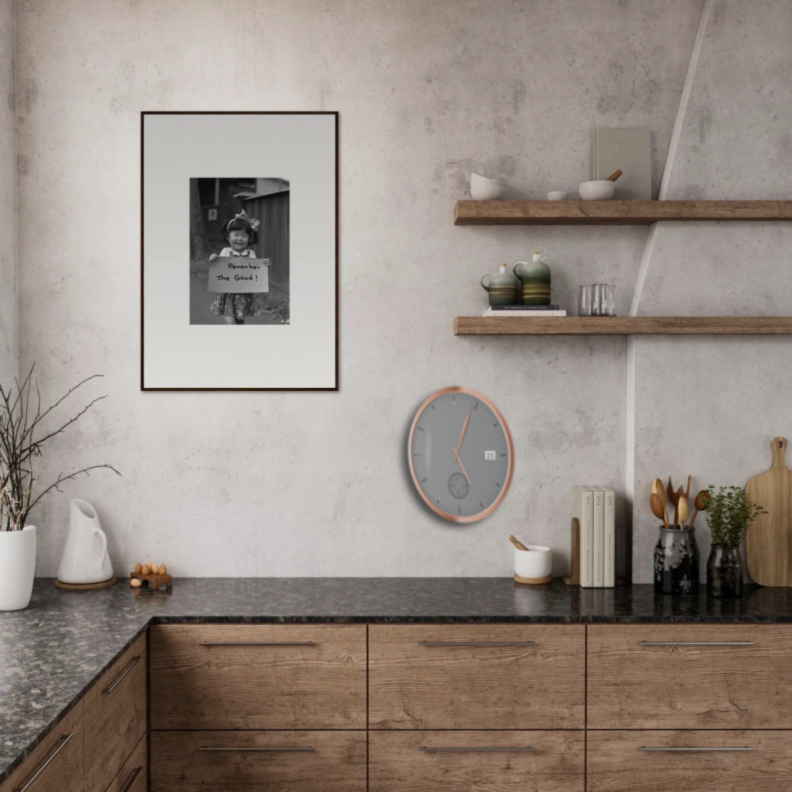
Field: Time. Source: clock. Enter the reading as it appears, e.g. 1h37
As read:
5h04
